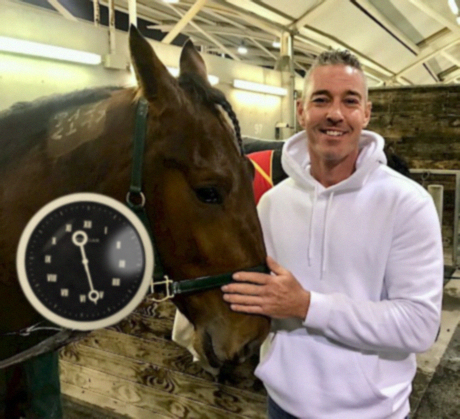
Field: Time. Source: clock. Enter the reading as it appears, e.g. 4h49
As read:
11h27
